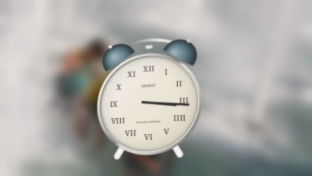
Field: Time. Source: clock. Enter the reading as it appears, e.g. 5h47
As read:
3h16
